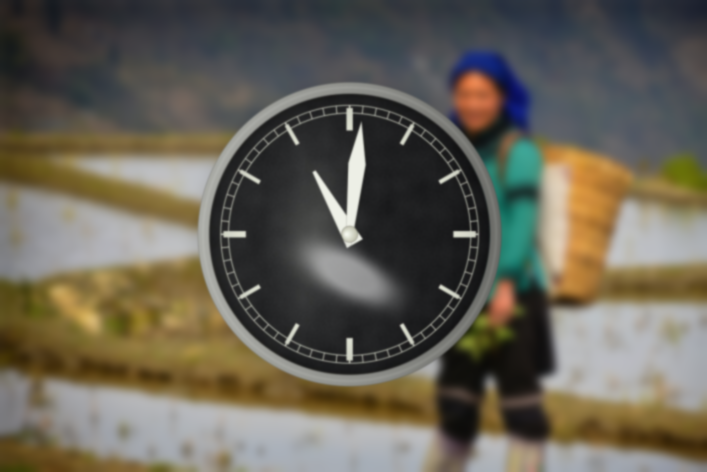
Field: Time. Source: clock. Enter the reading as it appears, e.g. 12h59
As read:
11h01
